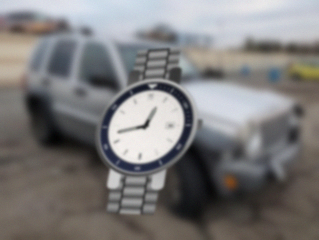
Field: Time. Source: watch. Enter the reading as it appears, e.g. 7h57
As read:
12h43
